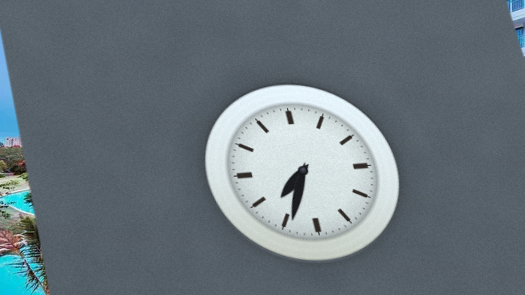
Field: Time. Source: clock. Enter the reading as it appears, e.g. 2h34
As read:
7h34
